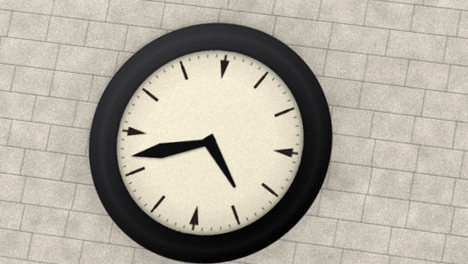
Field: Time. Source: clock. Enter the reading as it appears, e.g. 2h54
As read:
4h42
